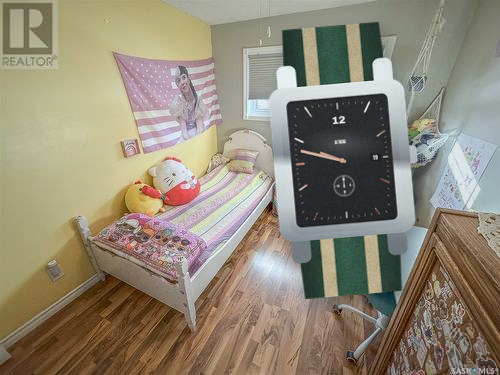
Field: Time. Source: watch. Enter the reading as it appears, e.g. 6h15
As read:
9h48
